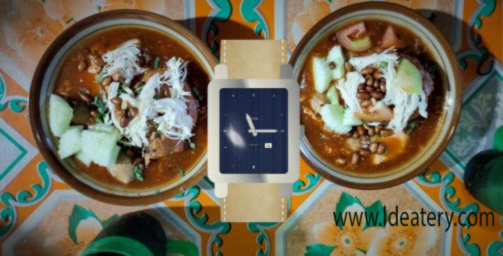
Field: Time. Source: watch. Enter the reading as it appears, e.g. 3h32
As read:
11h15
